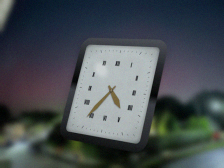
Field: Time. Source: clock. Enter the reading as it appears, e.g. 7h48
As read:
4h36
